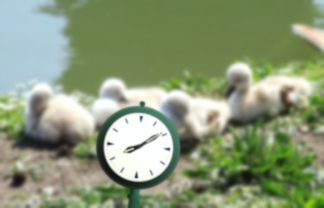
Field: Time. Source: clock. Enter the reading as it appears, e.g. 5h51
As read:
8h09
